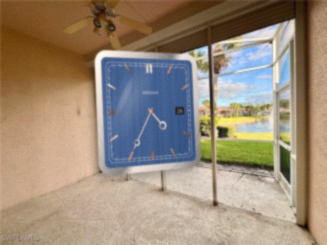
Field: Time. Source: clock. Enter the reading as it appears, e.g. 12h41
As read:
4h35
